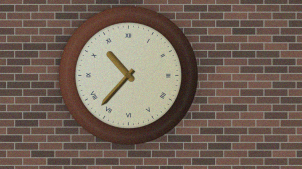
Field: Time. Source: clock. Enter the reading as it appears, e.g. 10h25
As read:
10h37
